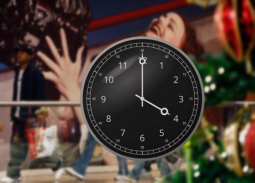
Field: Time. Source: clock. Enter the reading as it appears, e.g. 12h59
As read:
4h00
